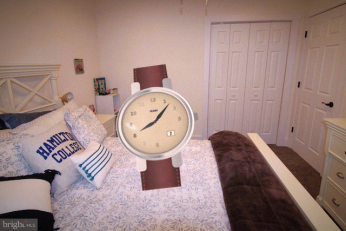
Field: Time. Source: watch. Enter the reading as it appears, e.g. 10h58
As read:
8h07
